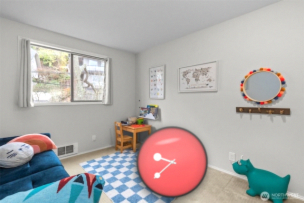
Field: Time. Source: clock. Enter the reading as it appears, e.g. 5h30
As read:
9h38
